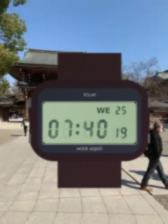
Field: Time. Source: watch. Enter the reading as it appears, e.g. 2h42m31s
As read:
7h40m19s
